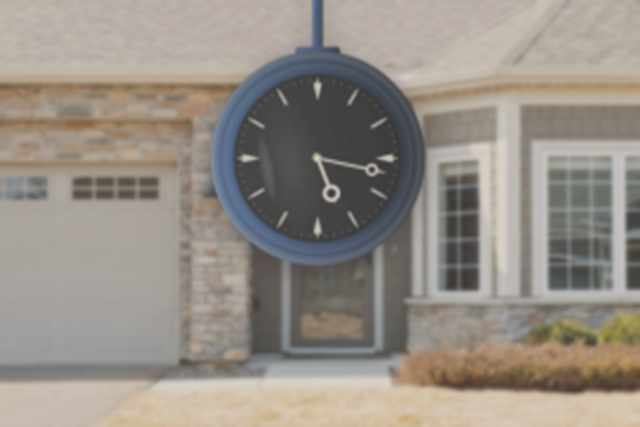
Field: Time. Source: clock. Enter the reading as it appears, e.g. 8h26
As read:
5h17
